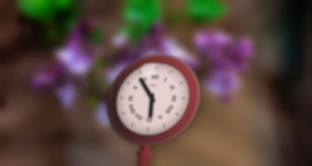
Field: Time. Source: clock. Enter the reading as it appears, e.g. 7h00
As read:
5h54
